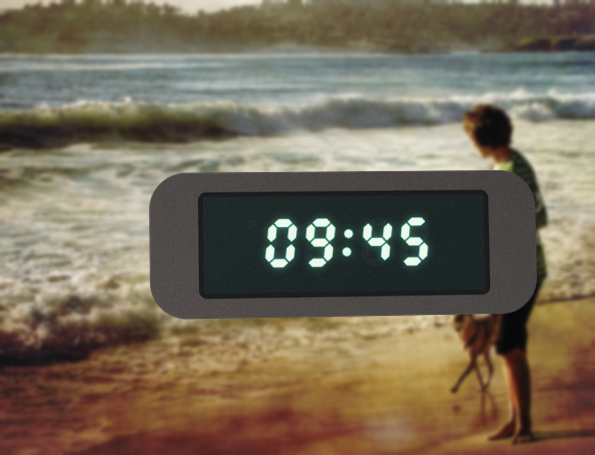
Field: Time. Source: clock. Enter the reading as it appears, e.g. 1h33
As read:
9h45
